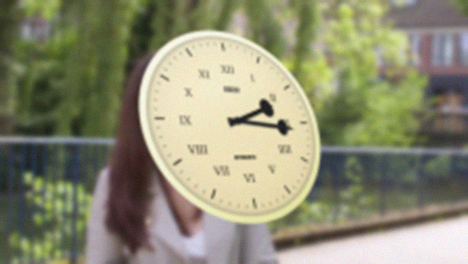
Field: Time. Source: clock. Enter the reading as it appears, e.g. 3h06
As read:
2h16
